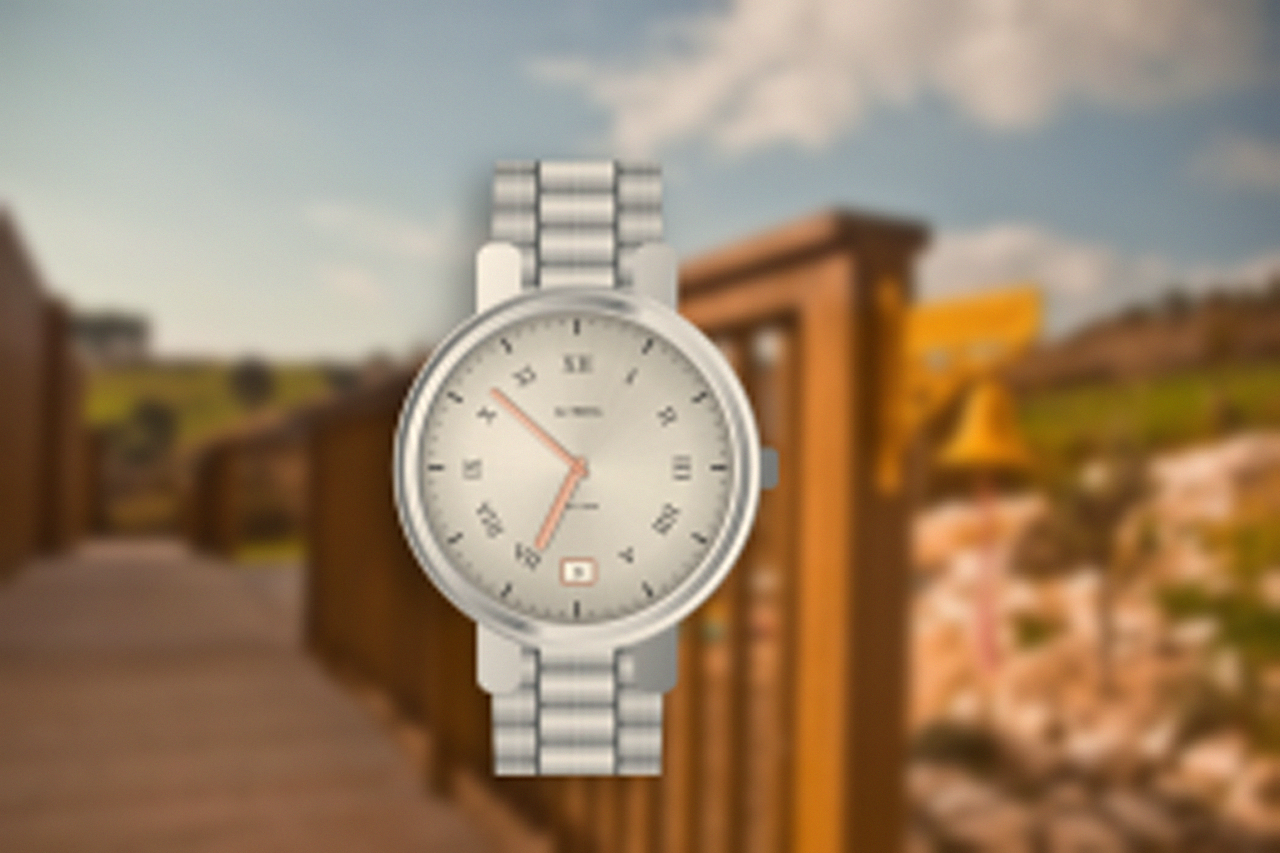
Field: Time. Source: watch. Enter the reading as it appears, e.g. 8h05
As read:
6h52
